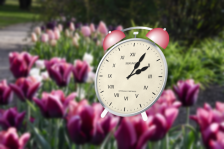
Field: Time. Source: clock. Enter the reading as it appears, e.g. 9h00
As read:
2h05
